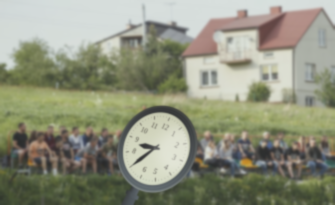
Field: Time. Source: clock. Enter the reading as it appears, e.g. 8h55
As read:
8h35
